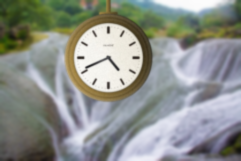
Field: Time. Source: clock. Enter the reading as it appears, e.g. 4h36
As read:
4h41
